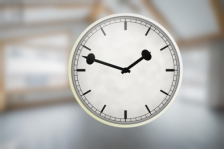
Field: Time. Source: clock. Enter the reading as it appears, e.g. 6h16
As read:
1h48
